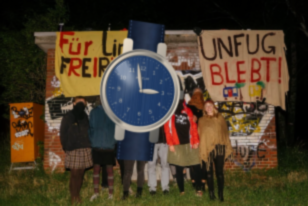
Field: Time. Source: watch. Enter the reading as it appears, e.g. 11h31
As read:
2h58
